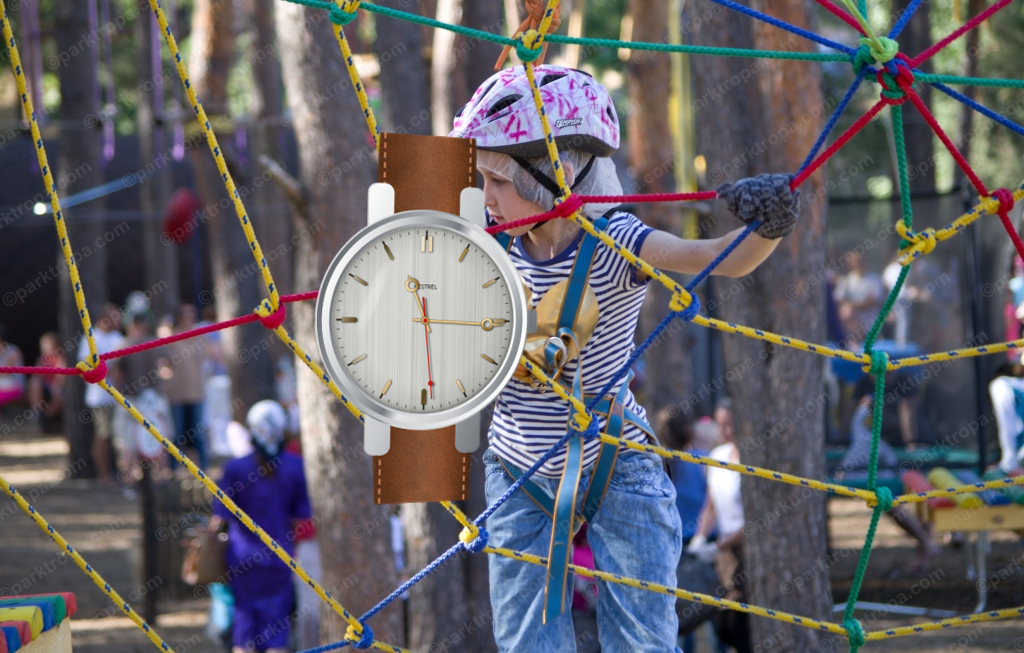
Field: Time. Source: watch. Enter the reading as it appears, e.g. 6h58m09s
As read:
11h15m29s
